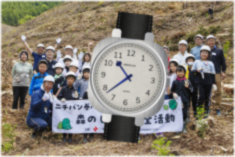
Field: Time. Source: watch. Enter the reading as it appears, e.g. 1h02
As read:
10h38
